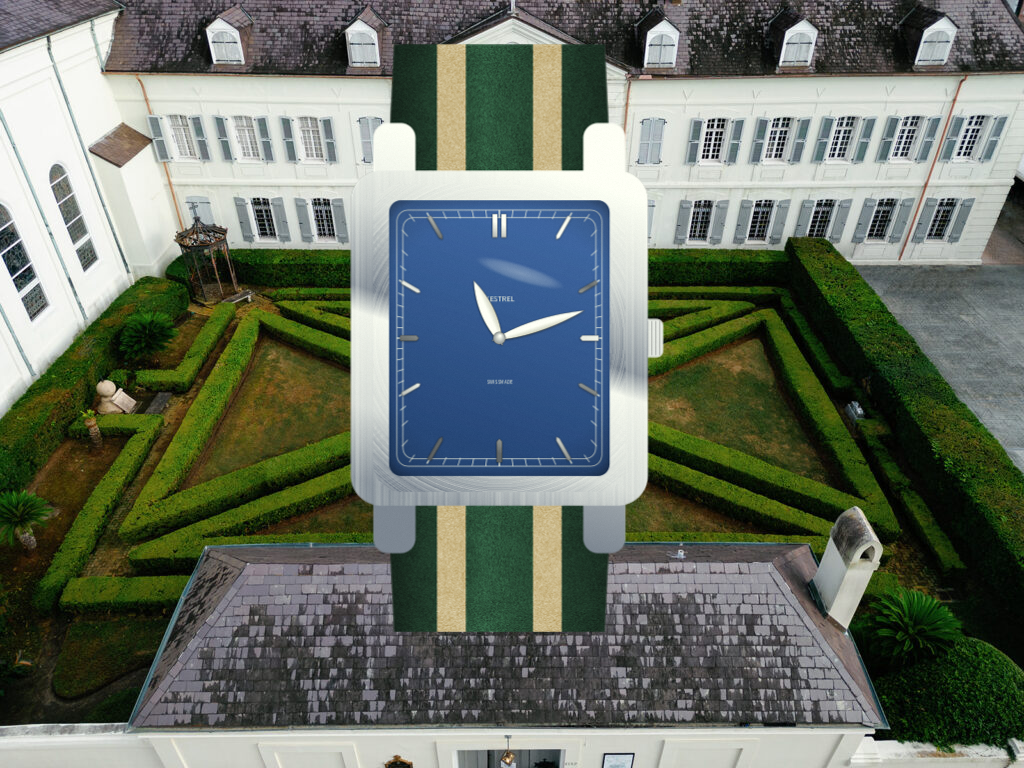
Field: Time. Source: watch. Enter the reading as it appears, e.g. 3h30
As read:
11h12
